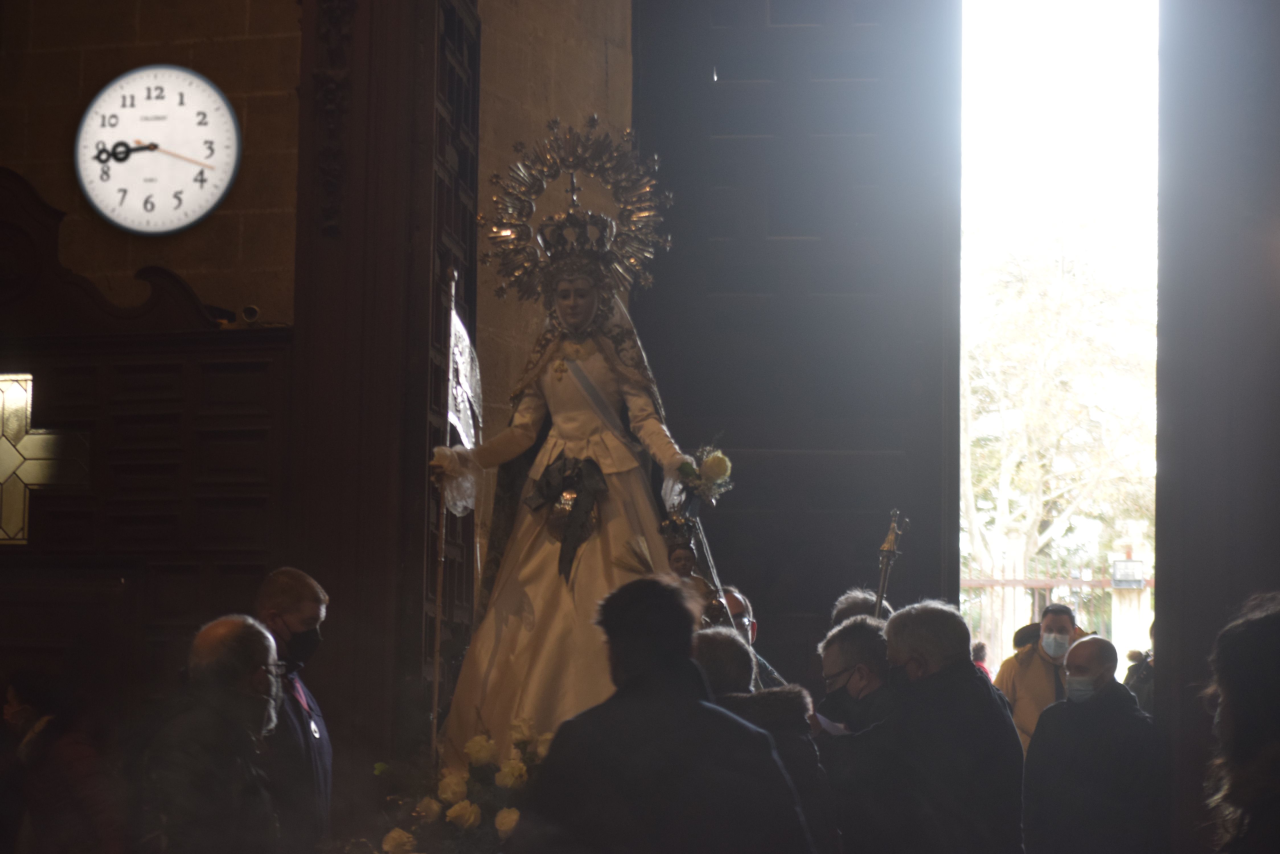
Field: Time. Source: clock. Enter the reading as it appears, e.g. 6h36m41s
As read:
8h43m18s
